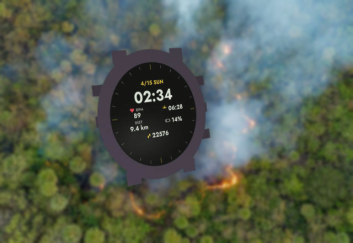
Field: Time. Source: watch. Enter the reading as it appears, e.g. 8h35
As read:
2h34
